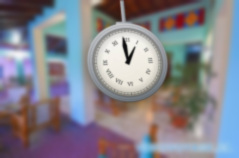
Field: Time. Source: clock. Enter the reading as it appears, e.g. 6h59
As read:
12h59
